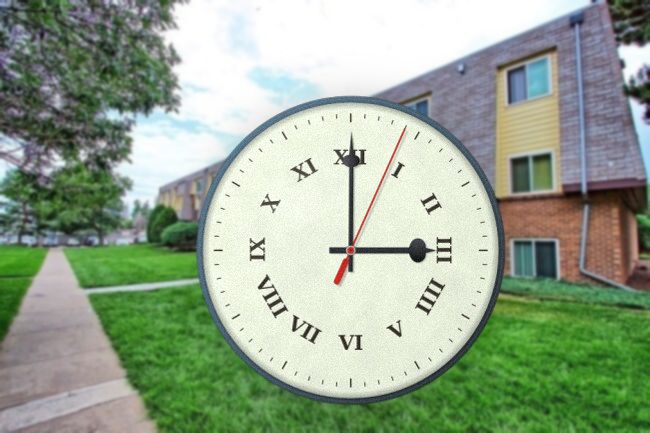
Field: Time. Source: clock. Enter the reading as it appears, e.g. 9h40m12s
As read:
3h00m04s
